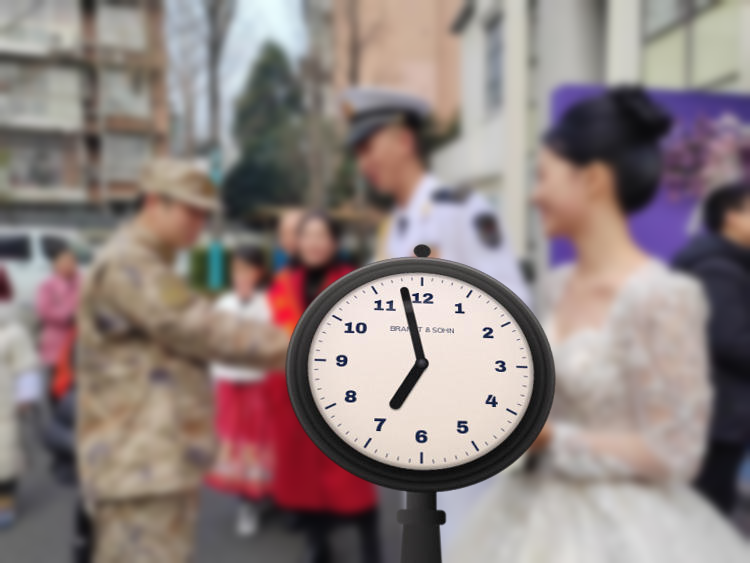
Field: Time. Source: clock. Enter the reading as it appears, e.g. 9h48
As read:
6h58
